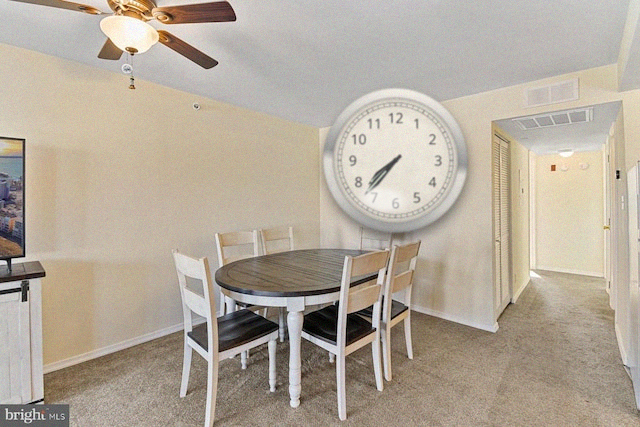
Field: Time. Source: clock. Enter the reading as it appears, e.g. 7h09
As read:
7h37
